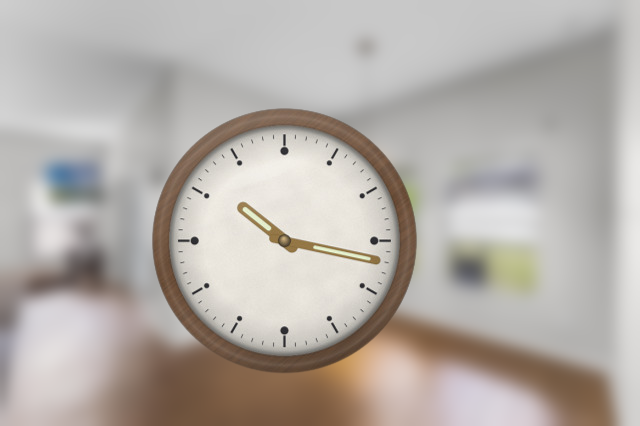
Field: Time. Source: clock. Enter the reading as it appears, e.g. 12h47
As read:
10h17
